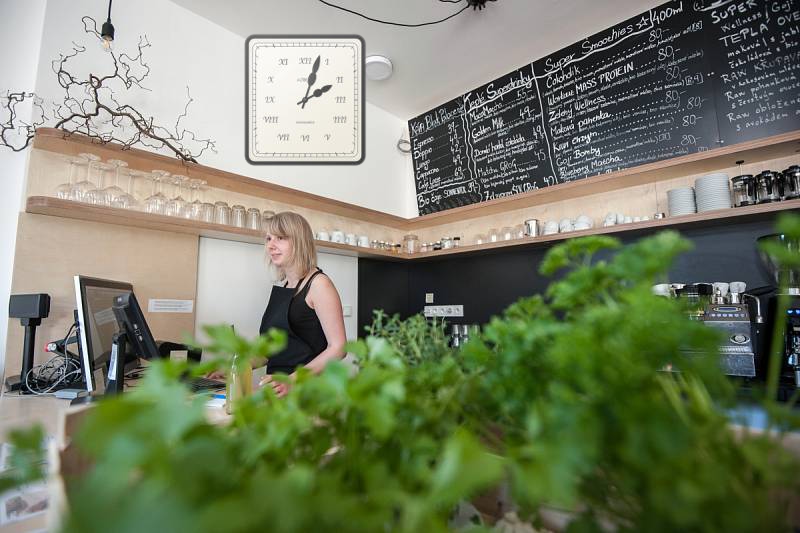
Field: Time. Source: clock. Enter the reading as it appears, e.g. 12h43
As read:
2h03
